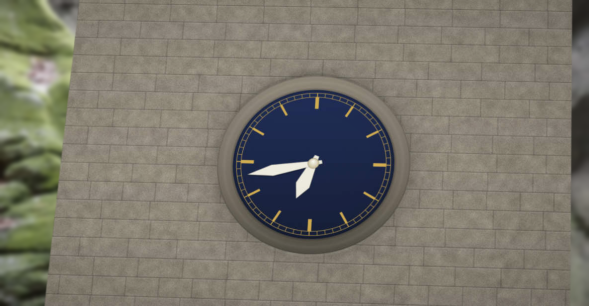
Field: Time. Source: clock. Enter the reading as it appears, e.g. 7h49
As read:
6h43
